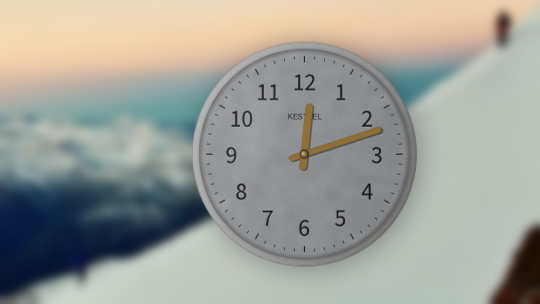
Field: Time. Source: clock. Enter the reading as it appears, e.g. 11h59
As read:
12h12
